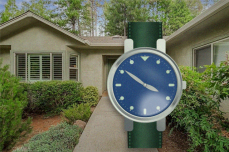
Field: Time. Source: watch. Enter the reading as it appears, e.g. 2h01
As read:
3h51
